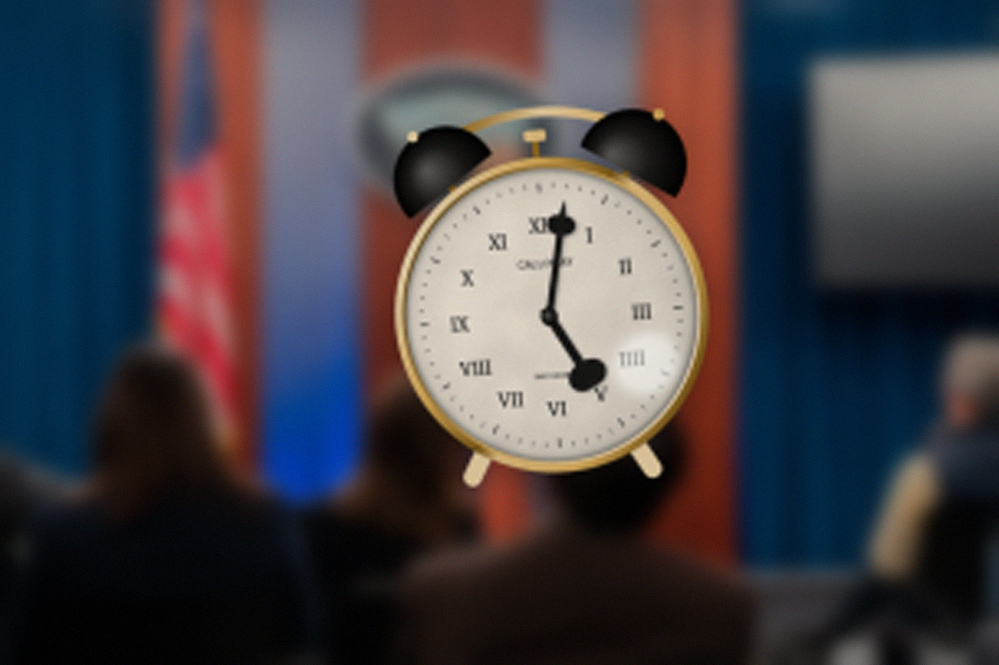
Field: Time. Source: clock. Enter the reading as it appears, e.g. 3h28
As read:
5h02
